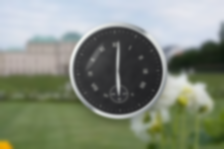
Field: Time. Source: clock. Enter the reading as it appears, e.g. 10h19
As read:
6h01
